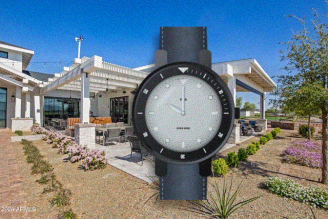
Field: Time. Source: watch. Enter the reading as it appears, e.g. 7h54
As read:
10h00
